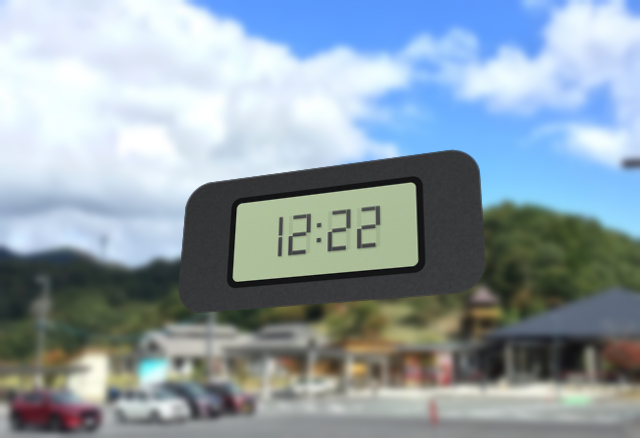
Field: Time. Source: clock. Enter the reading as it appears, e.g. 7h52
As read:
12h22
